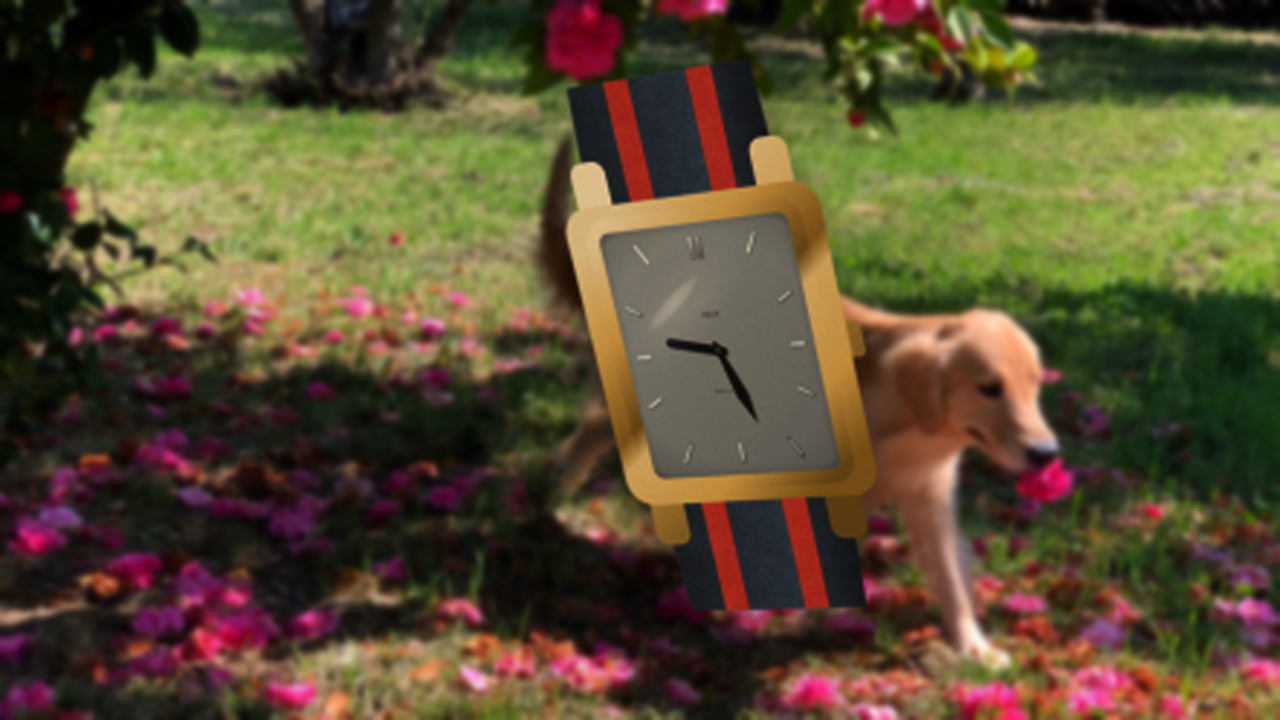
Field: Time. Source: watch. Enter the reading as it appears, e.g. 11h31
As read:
9h27
